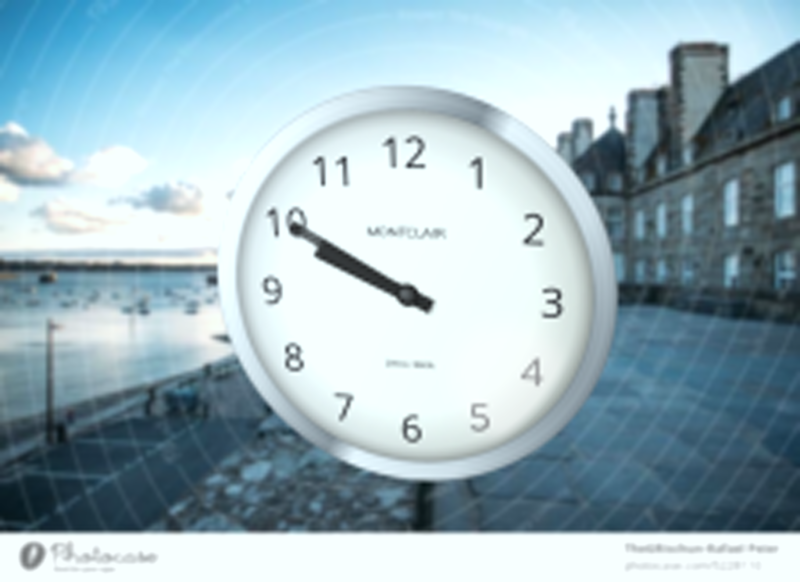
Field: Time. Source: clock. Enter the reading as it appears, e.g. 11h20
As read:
9h50
